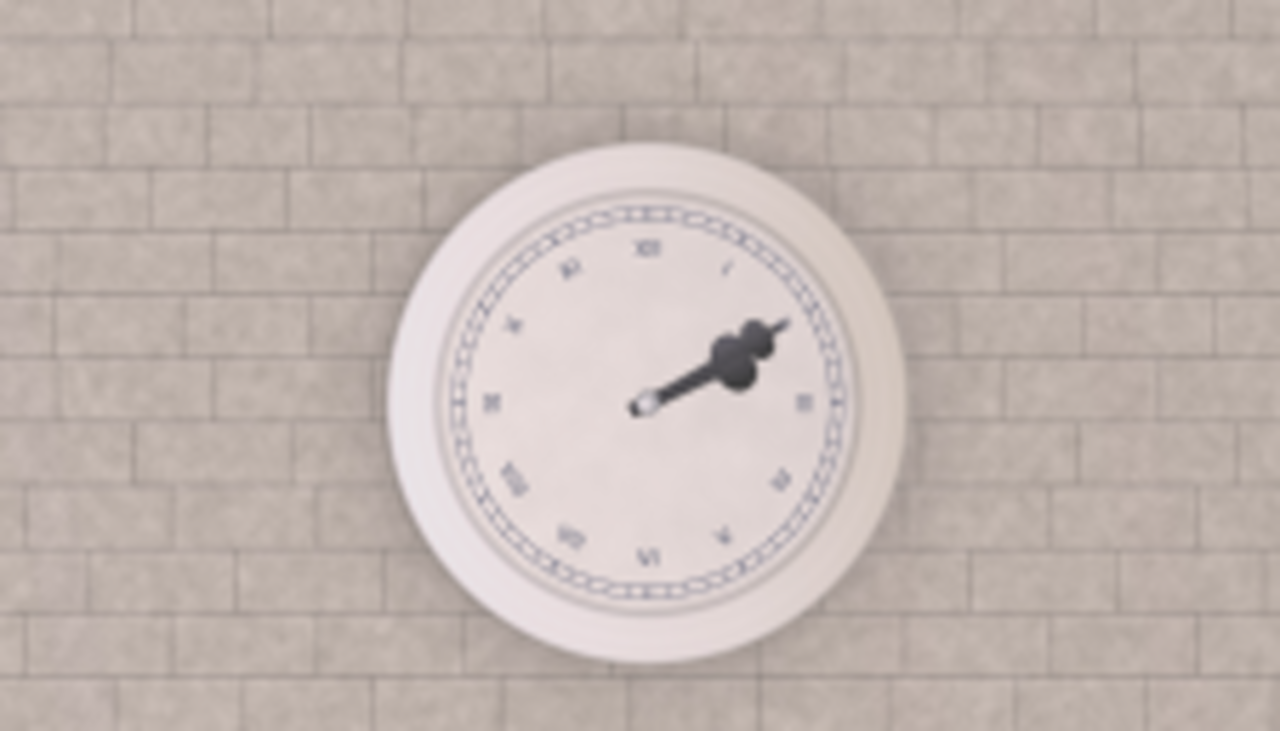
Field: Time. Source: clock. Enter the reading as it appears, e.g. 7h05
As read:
2h10
